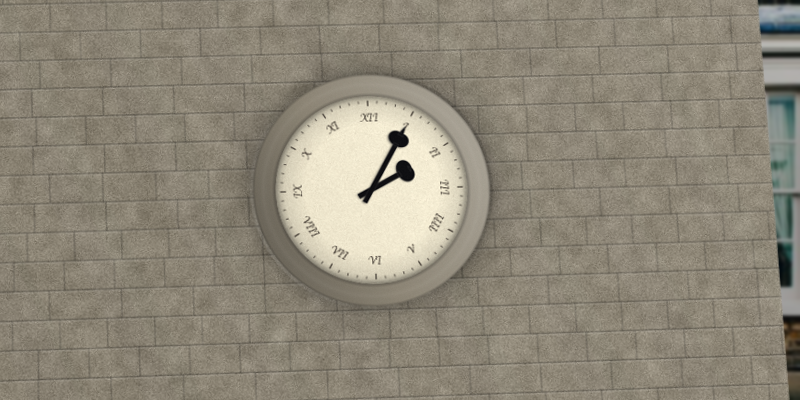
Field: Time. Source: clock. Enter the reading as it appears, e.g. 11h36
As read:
2h05
